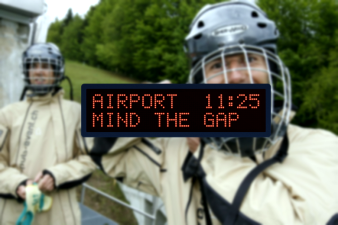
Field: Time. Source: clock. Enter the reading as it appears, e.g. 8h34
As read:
11h25
